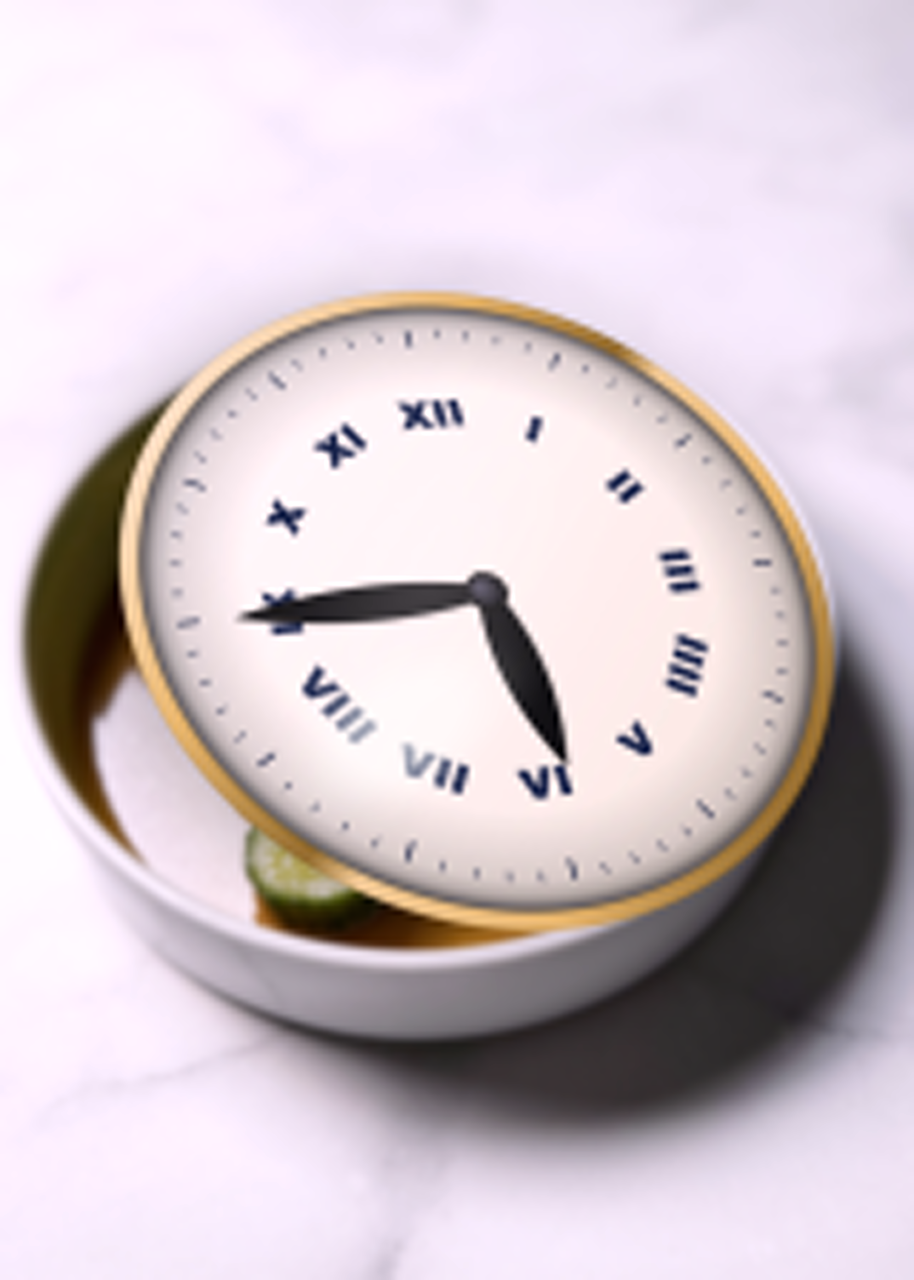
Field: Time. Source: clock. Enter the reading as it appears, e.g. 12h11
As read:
5h45
